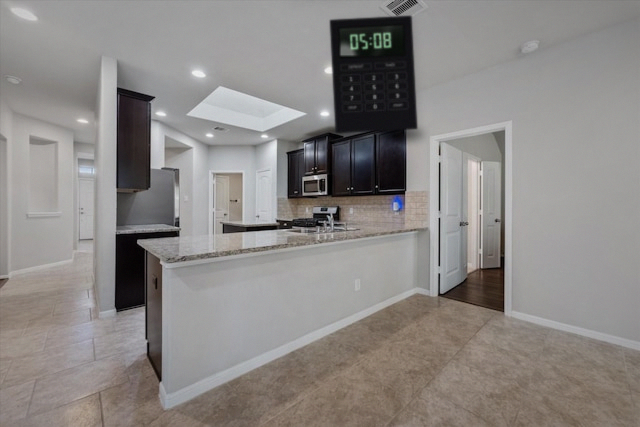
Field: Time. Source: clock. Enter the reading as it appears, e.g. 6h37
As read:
5h08
